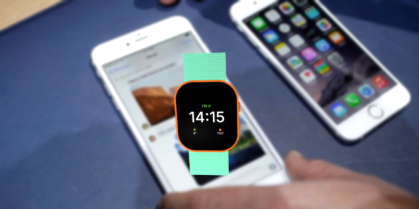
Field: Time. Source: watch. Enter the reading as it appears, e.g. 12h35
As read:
14h15
